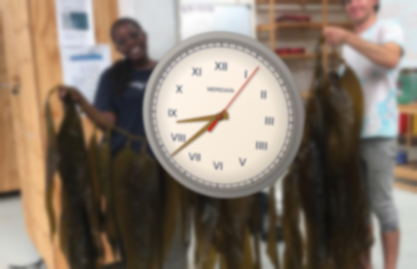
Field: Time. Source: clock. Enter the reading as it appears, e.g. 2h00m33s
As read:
8h38m06s
